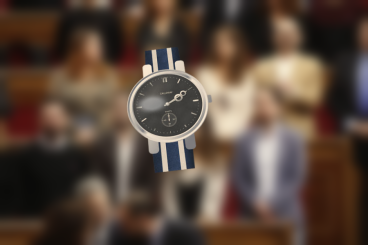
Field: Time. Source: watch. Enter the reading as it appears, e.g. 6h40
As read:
2h10
